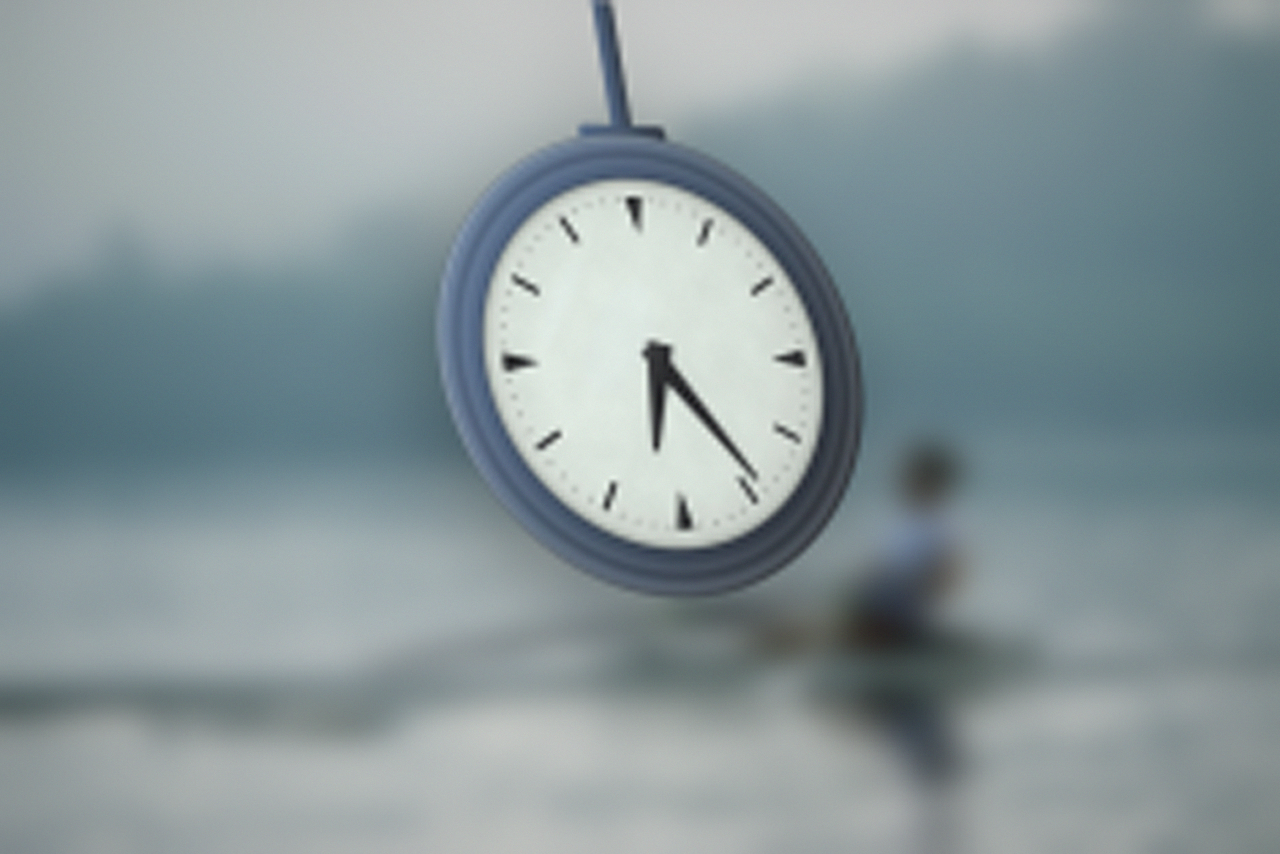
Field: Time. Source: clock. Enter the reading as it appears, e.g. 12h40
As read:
6h24
